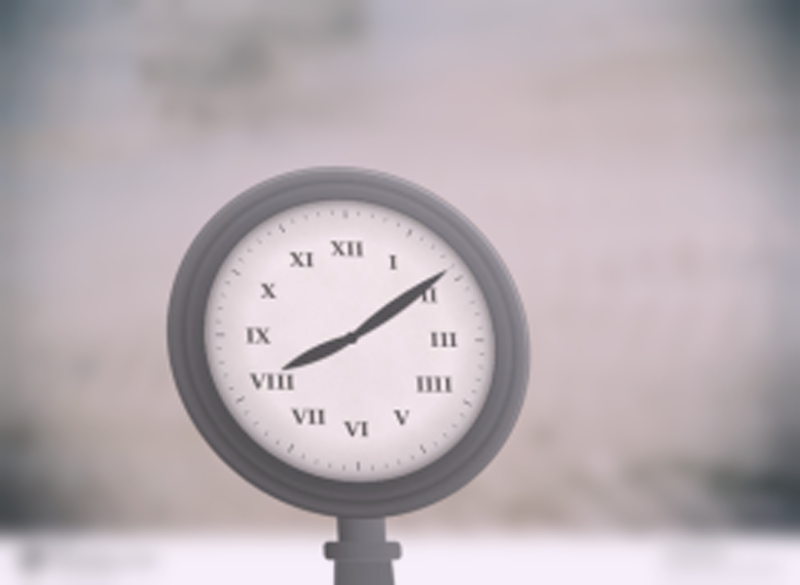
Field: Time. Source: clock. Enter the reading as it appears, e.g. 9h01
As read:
8h09
